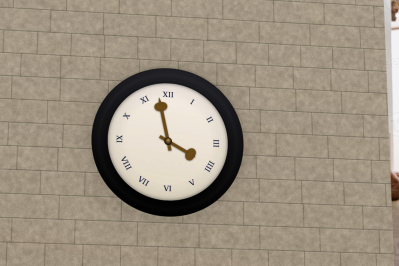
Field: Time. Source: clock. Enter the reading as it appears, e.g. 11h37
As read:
3h58
